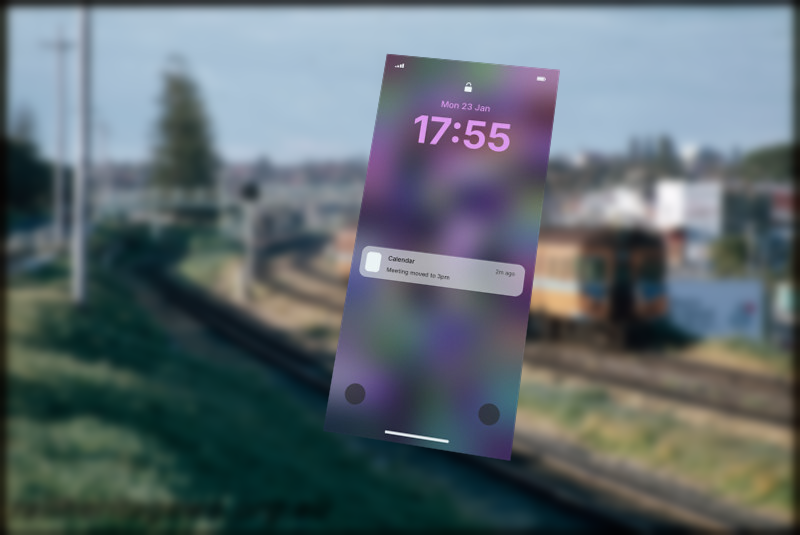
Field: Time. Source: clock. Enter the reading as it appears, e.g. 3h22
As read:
17h55
